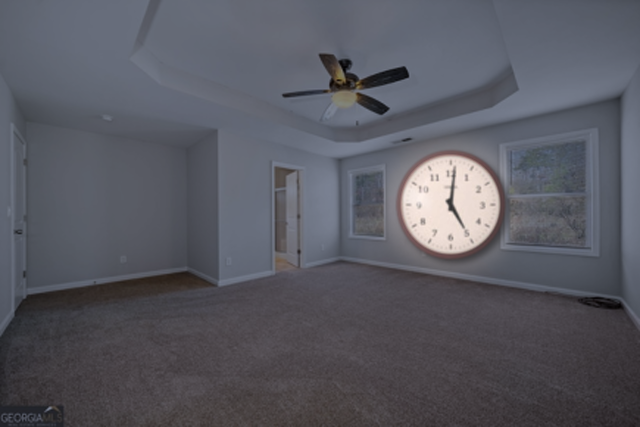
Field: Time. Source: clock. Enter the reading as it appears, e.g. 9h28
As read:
5h01
